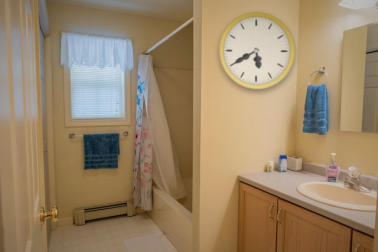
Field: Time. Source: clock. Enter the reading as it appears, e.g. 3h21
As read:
5h40
